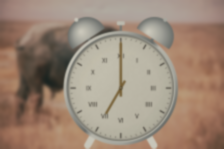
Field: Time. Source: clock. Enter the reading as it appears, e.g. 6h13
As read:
7h00
